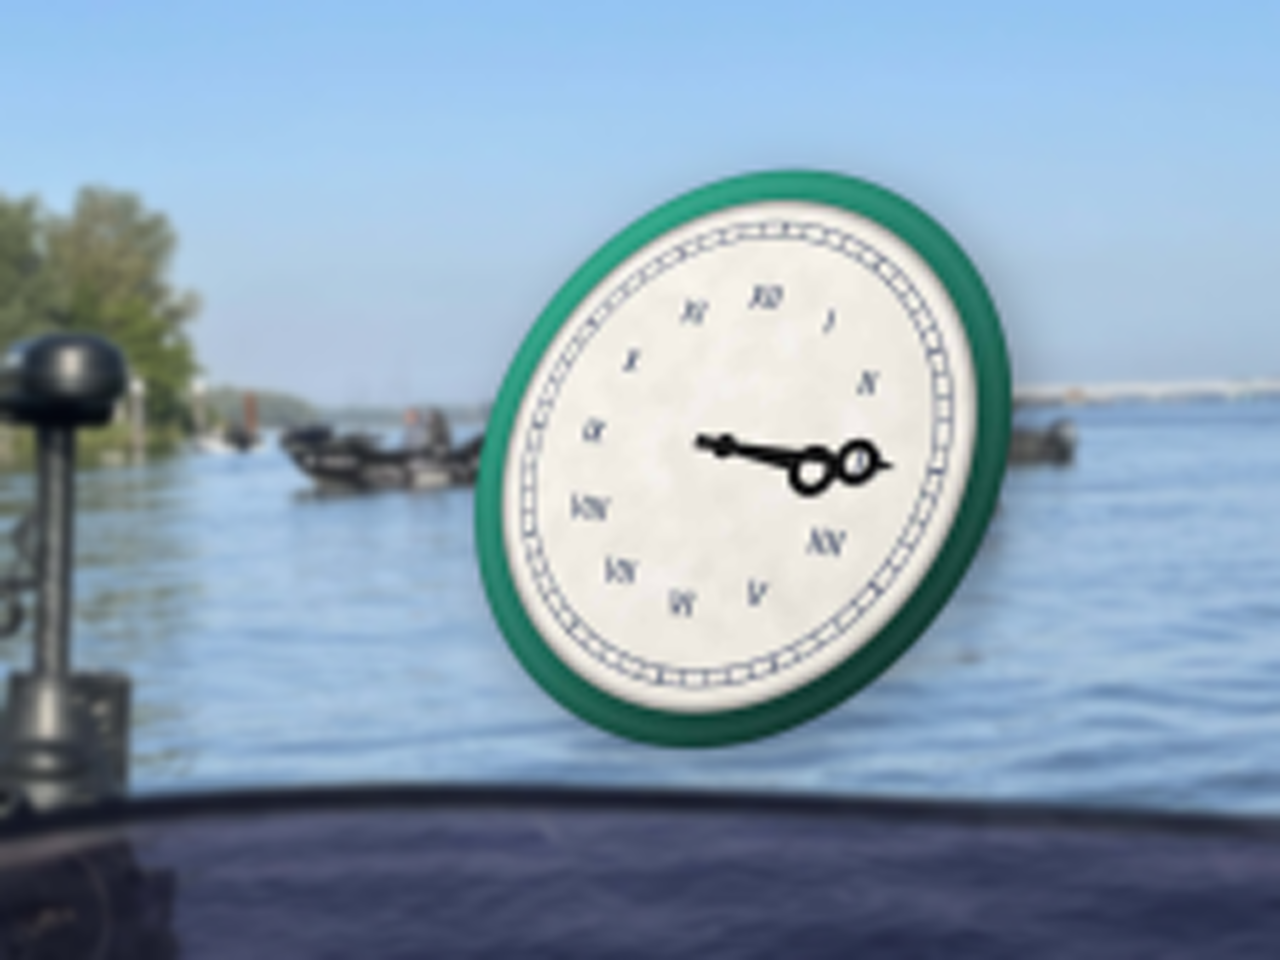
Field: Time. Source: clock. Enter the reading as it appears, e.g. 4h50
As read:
3h15
